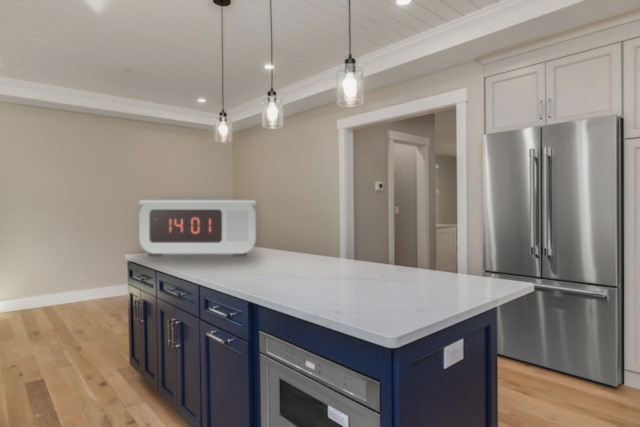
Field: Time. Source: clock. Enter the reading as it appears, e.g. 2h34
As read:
14h01
